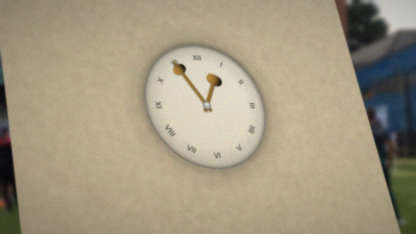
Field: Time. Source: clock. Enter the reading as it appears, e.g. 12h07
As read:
12h55
